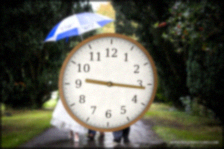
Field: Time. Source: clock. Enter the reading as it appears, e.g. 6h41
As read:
9h16
